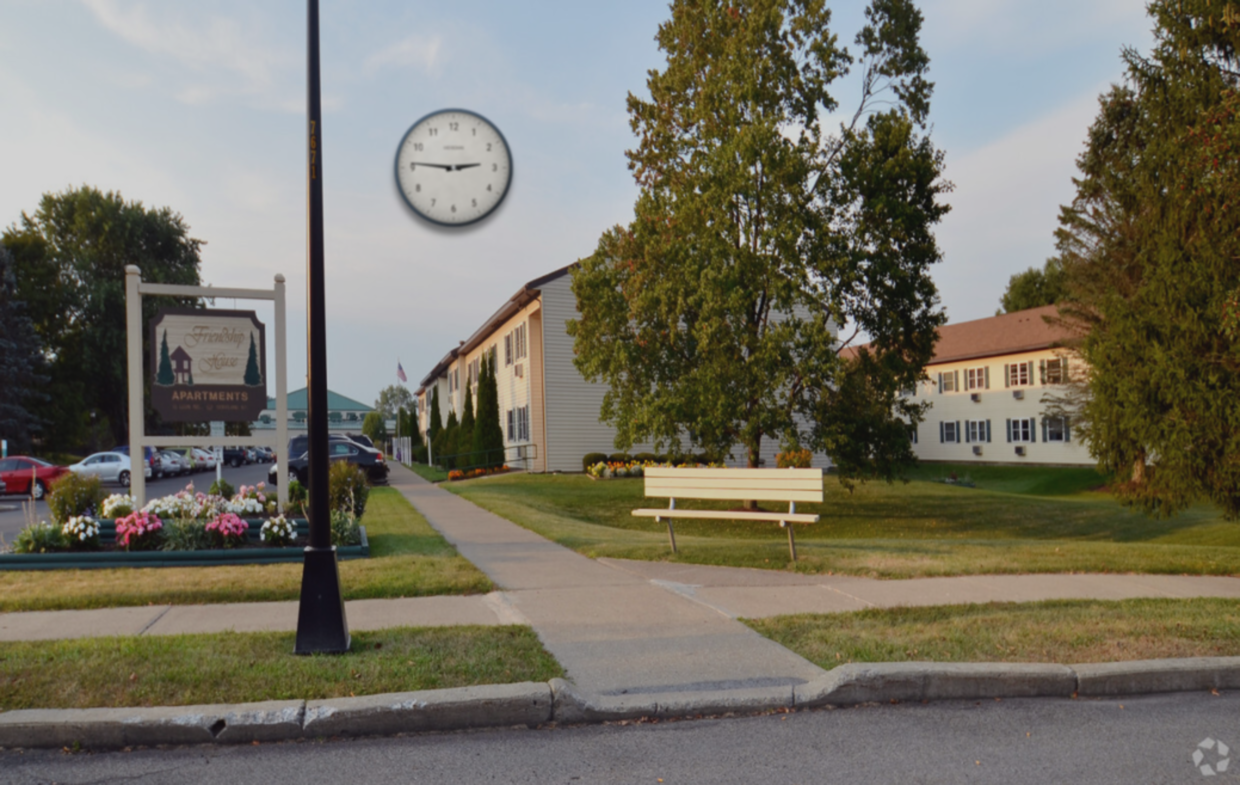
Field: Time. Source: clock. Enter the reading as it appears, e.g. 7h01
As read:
2h46
